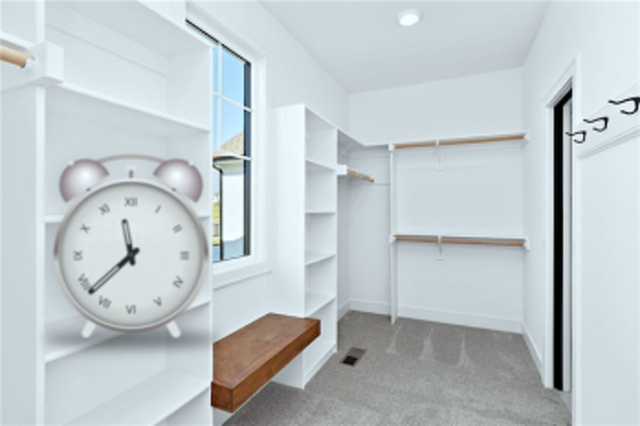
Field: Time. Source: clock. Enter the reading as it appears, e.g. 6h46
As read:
11h38
